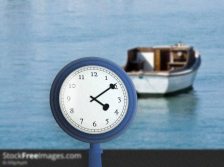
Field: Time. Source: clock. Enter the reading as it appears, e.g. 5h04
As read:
4h09
